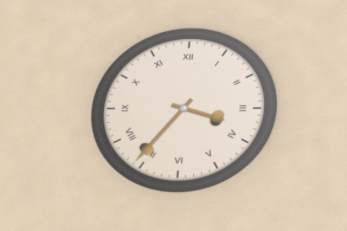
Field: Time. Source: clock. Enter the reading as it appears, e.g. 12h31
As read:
3h36
